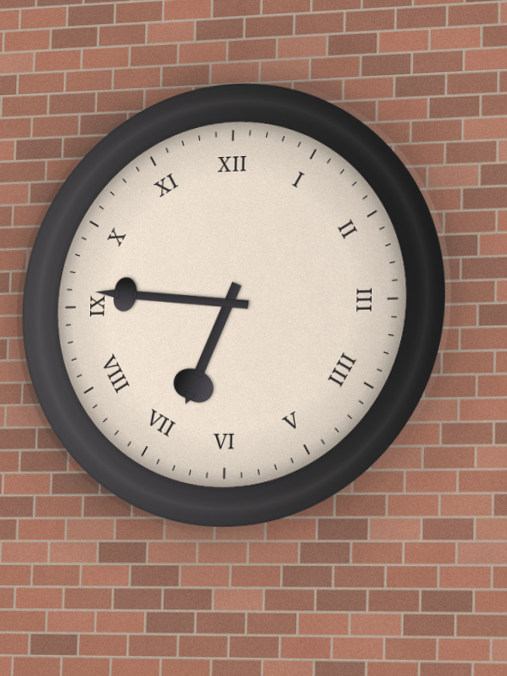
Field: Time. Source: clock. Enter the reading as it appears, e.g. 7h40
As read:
6h46
